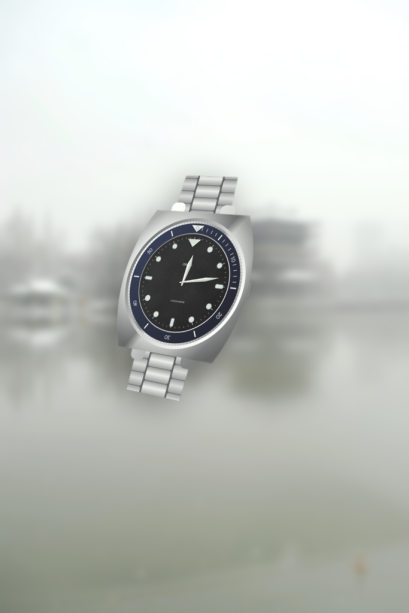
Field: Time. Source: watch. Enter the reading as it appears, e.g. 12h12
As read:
12h13
